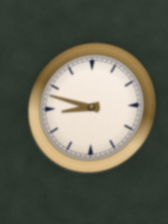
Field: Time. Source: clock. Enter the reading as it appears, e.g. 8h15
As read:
8h48
